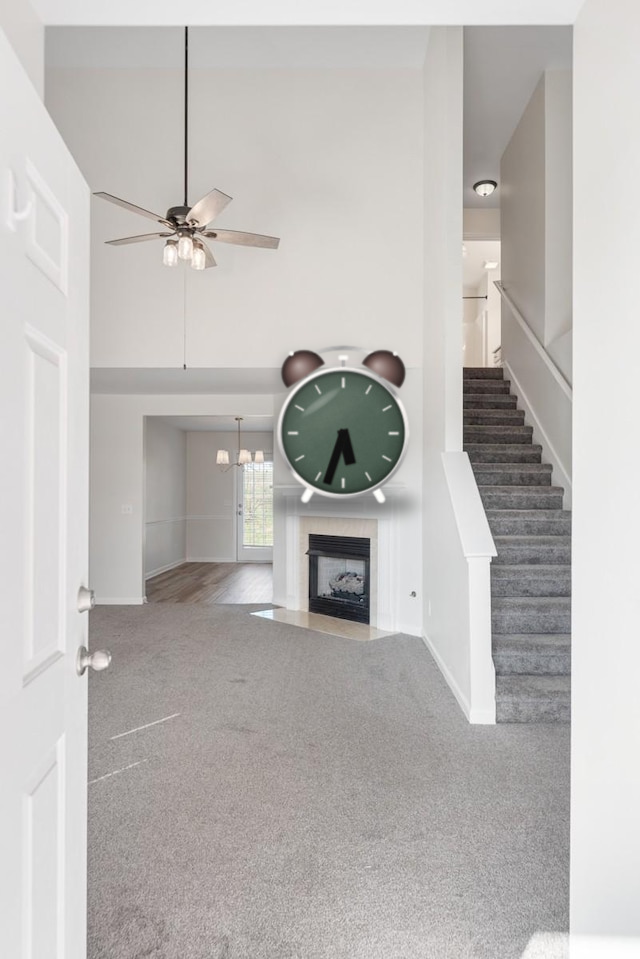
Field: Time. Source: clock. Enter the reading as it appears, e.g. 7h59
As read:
5h33
